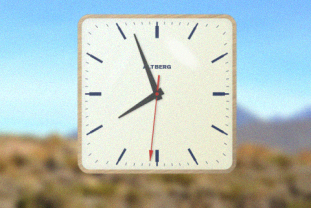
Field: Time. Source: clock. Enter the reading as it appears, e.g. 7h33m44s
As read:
7h56m31s
